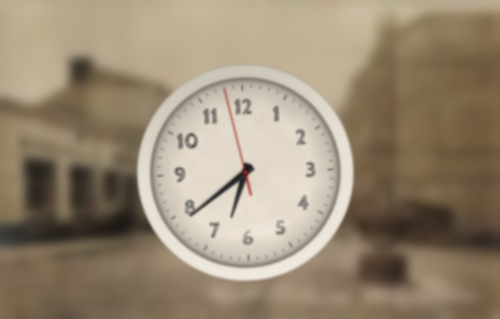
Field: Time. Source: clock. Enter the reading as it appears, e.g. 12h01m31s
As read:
6h38m58s
